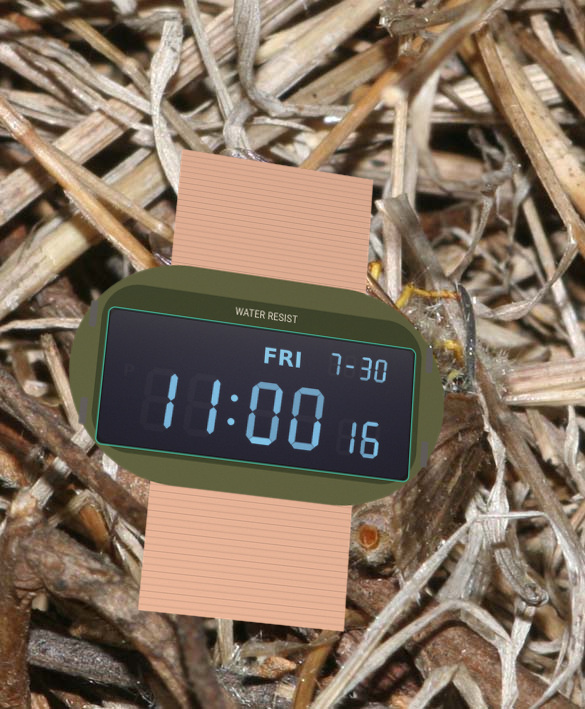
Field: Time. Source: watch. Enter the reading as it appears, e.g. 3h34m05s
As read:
11h00m16s
